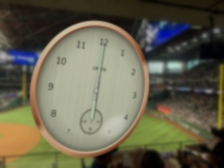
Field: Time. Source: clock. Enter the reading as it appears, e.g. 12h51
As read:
6h00
